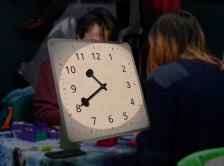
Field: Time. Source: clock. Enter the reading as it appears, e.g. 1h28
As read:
10h40
